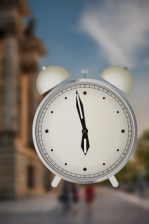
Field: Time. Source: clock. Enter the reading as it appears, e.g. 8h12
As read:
5h58
